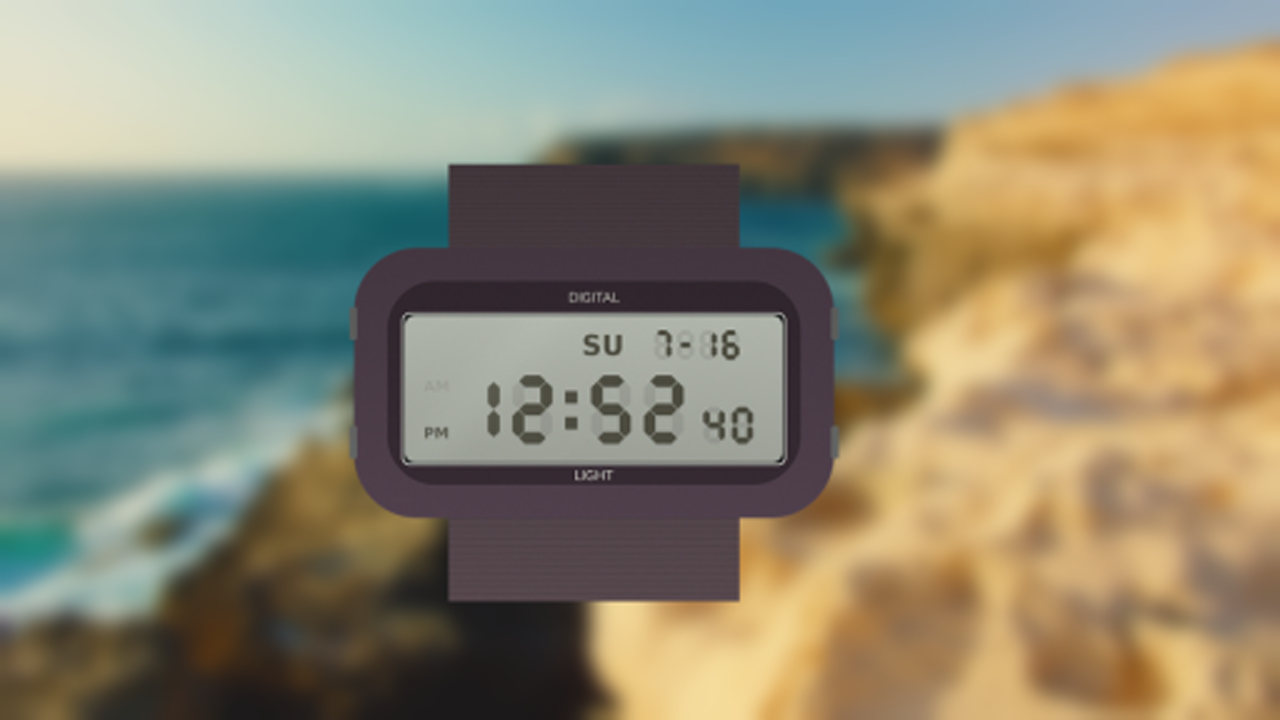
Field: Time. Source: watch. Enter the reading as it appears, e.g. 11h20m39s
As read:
12h52m40s
